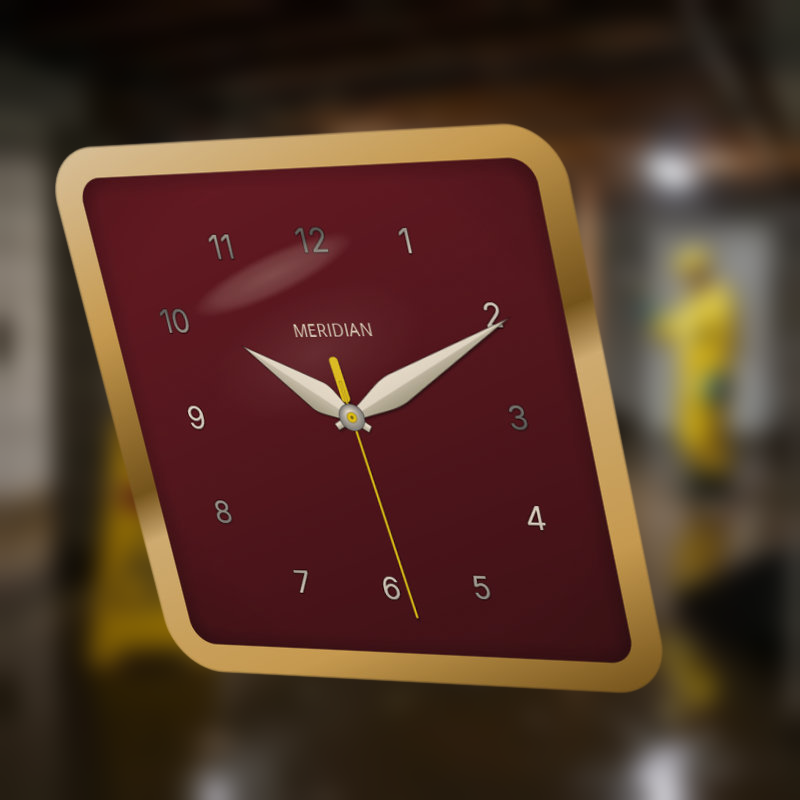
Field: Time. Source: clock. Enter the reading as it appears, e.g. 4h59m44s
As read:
10h10m29s
